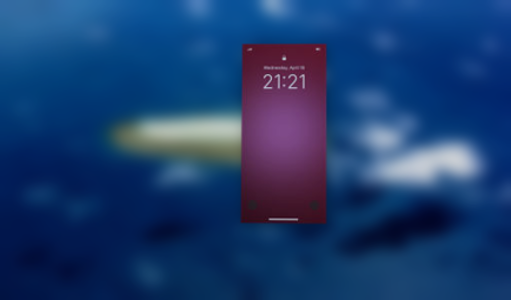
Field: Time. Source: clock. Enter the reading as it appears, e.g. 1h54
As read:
21h21
